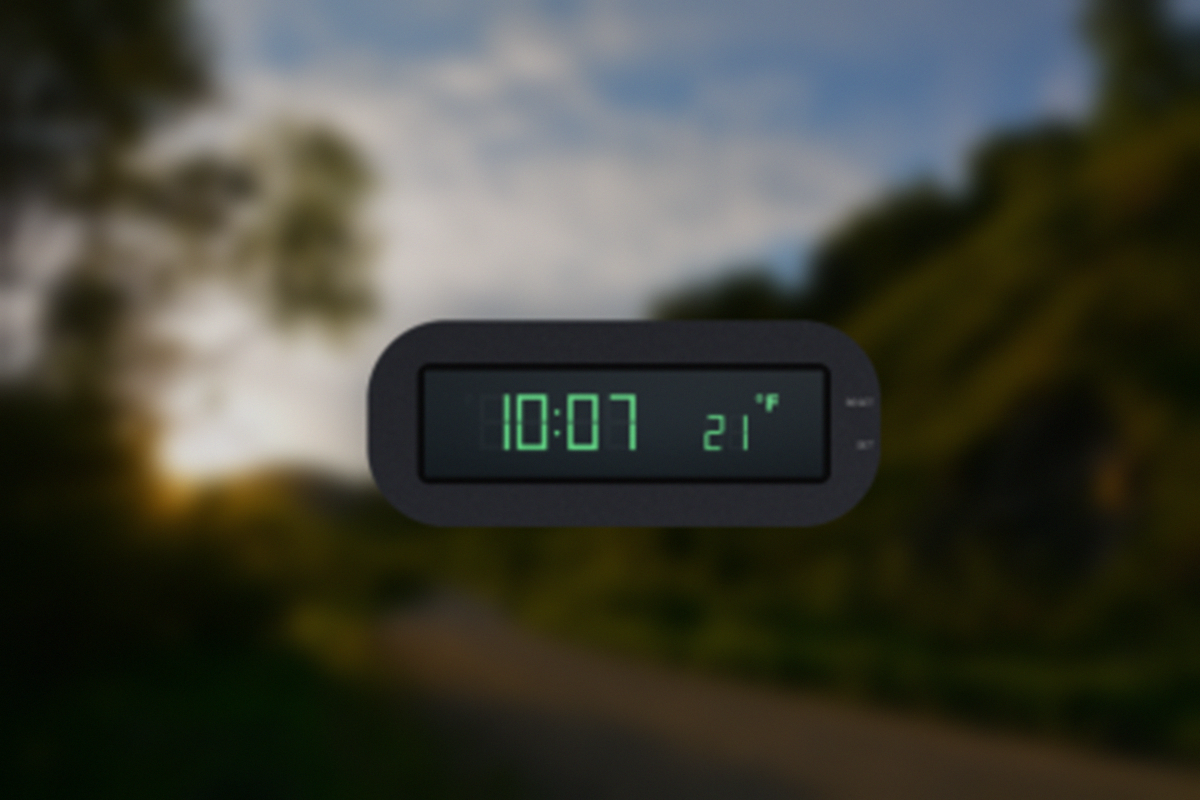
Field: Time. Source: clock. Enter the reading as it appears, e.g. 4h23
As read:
10h07
